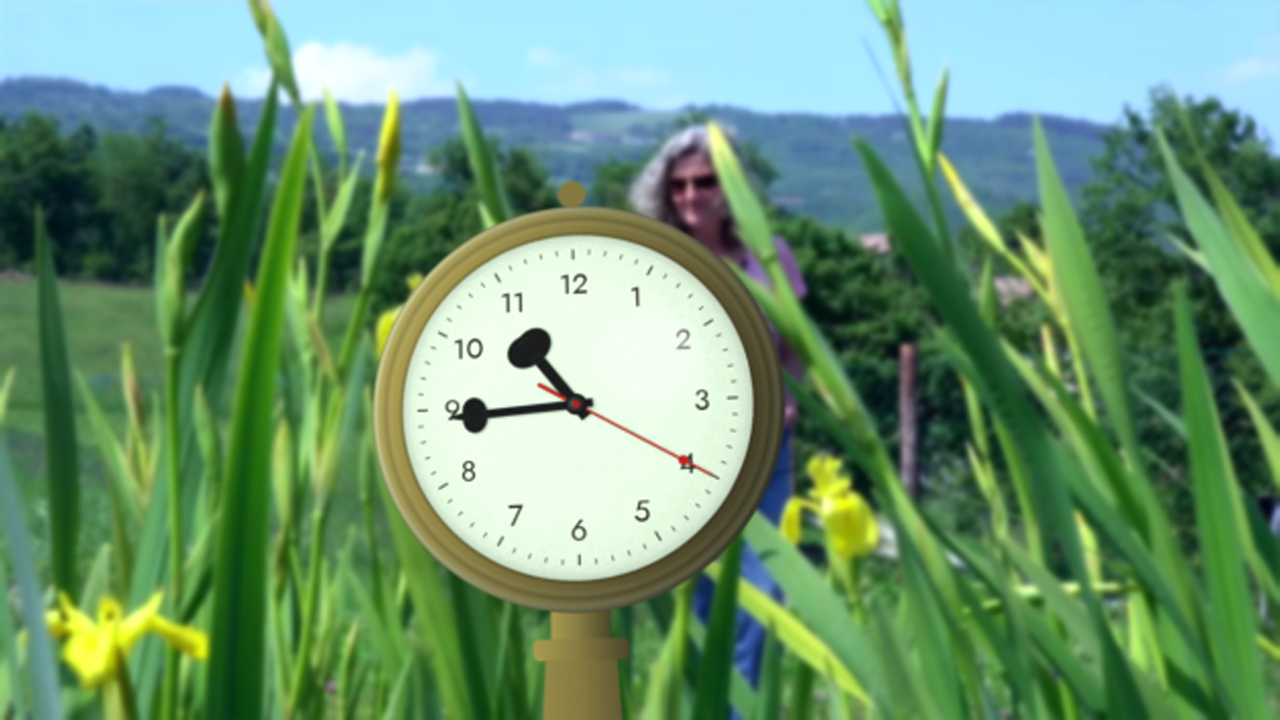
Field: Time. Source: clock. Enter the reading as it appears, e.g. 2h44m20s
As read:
10h44m20s
